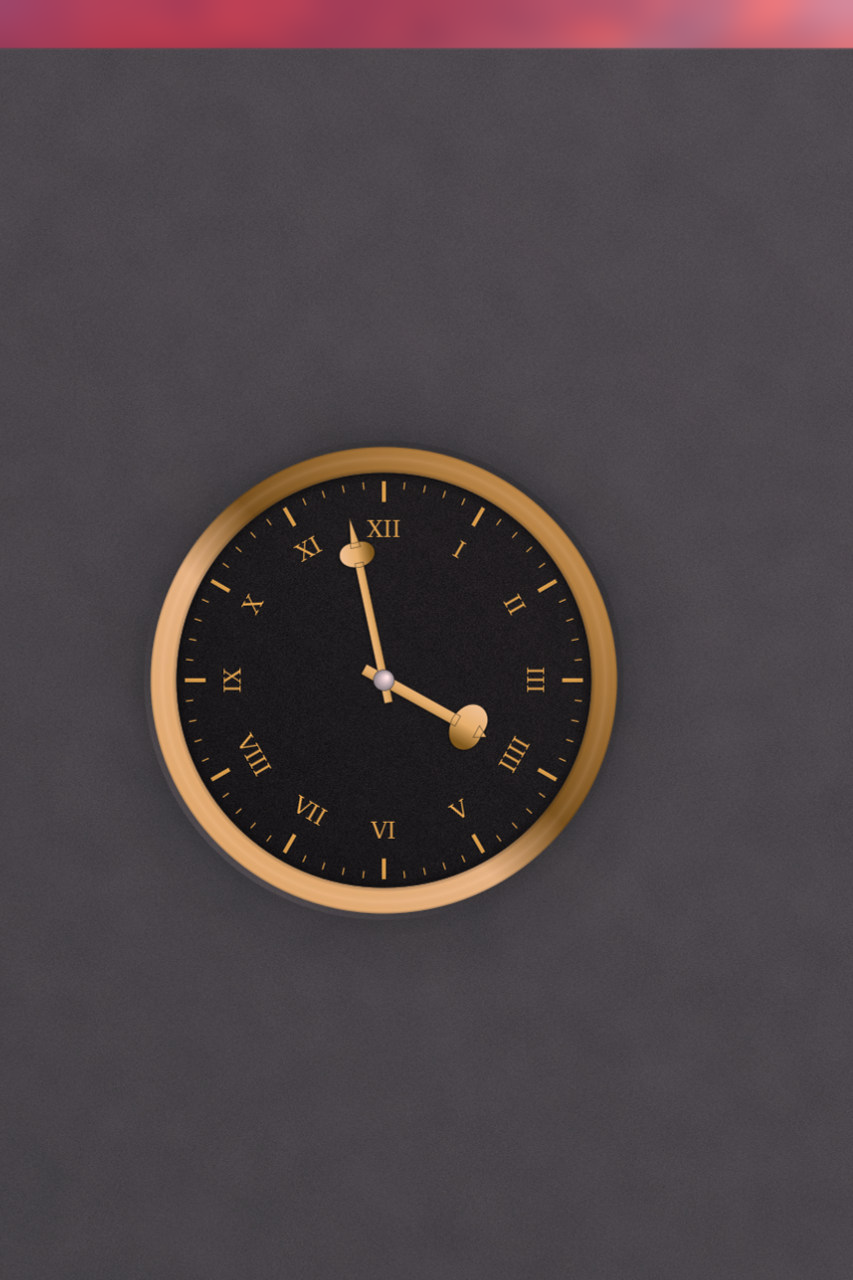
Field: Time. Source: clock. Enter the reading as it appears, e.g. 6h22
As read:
3h58
